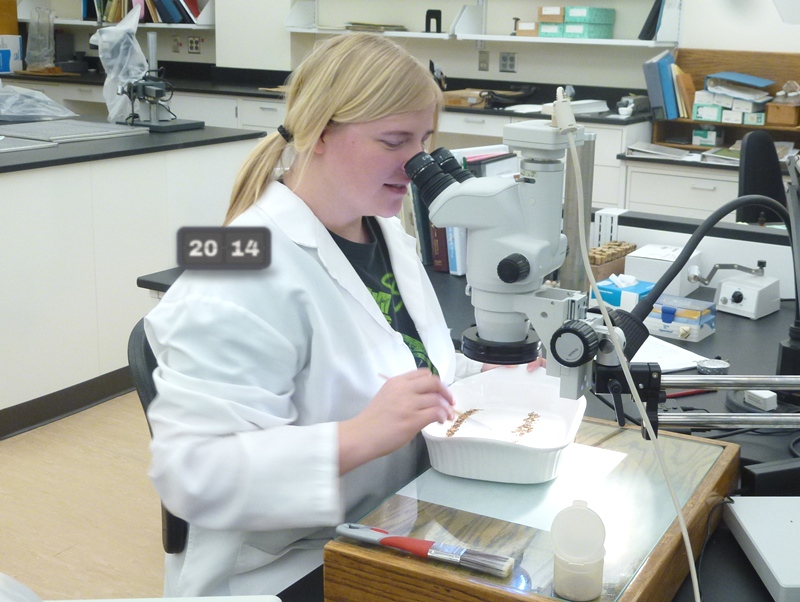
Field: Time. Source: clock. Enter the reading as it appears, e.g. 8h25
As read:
20h14
